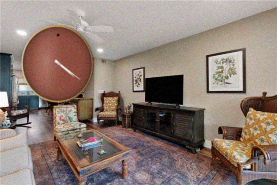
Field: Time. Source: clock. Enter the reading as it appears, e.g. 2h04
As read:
4h21
